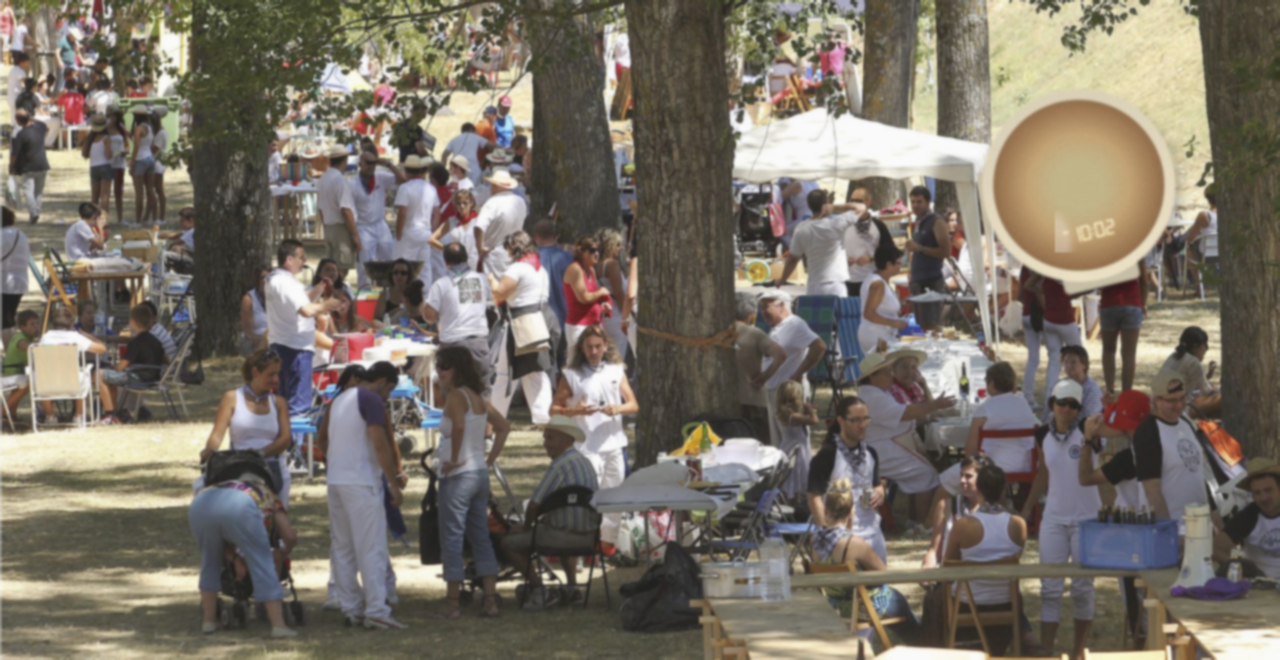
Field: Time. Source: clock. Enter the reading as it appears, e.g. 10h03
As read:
10h02
